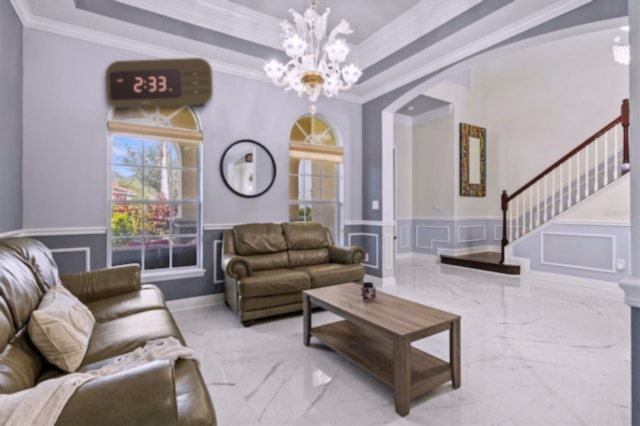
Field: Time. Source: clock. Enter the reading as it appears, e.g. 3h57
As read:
2h33
